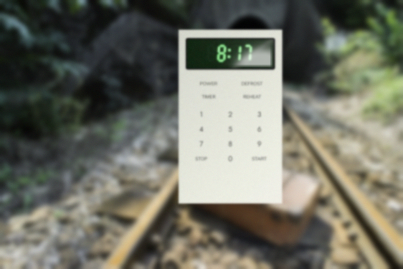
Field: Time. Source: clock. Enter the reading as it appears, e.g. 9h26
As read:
8h17
